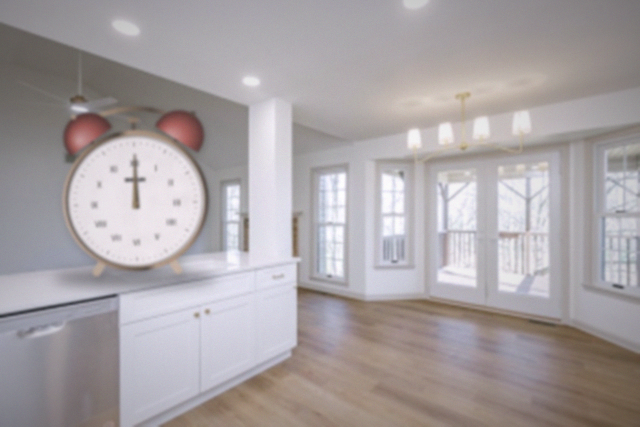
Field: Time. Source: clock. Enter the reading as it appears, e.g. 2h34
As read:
12h00
